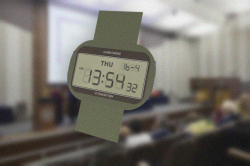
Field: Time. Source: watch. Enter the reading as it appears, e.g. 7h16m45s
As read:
13h54m32s
